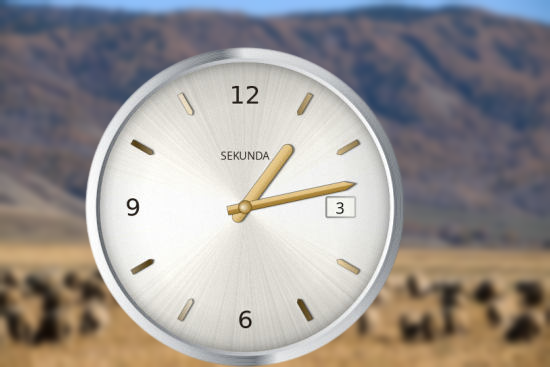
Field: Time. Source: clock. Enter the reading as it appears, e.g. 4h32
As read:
1h13
